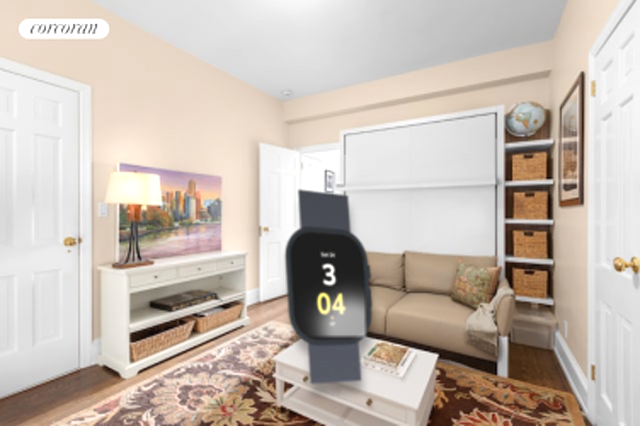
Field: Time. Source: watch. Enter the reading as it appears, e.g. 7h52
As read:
3h04
